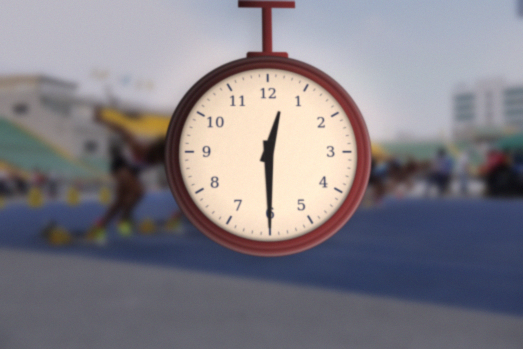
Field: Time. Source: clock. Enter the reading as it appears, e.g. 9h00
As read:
12h30
